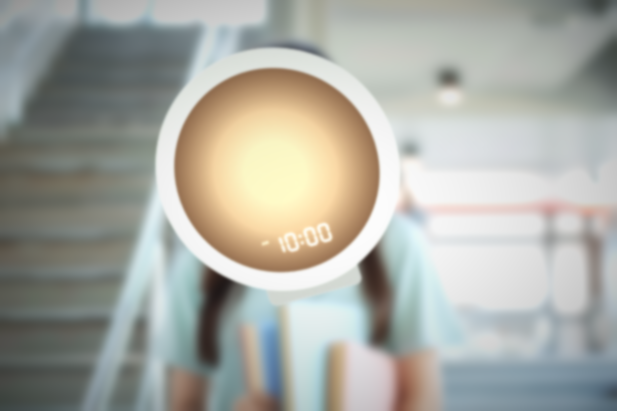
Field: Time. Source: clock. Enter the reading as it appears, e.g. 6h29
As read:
10h00
